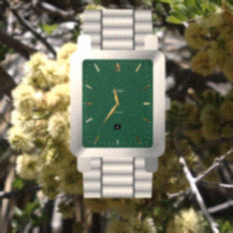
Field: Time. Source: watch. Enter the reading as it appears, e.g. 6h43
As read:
11h36
